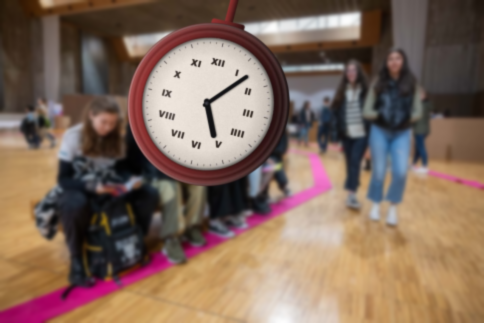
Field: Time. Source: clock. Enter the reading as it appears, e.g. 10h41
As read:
5h07
